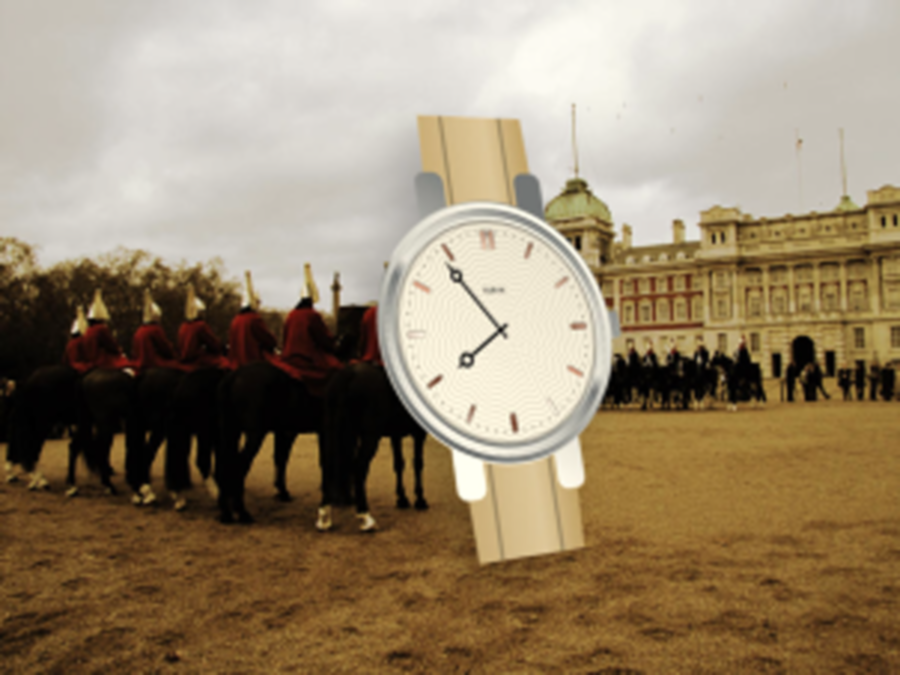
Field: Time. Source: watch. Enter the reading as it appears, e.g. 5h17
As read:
7h54
